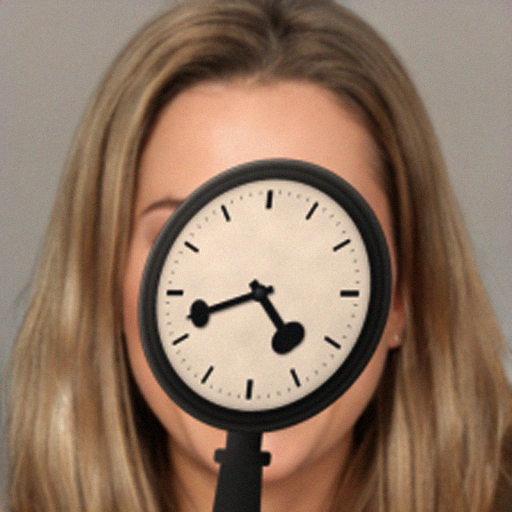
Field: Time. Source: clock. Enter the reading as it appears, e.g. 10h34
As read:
4h42
